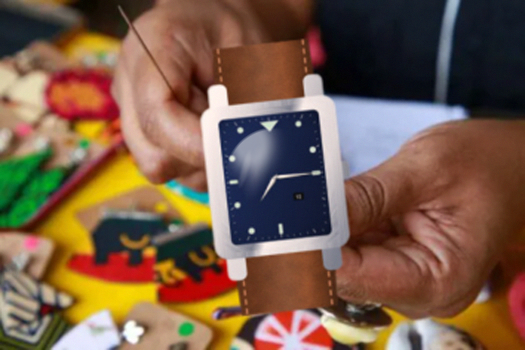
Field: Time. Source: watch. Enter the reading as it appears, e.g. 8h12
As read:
7h15
